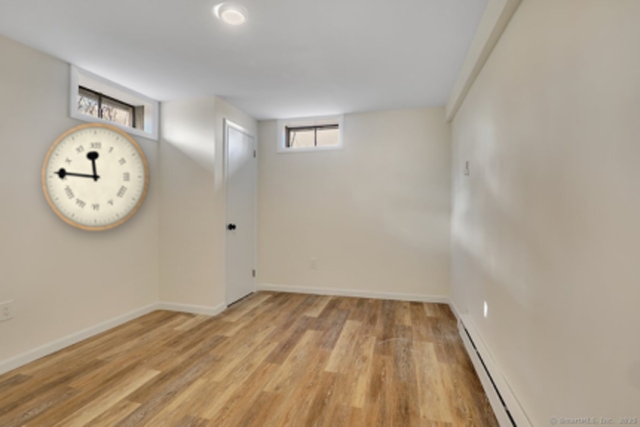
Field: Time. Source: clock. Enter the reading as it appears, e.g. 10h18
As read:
11h46
